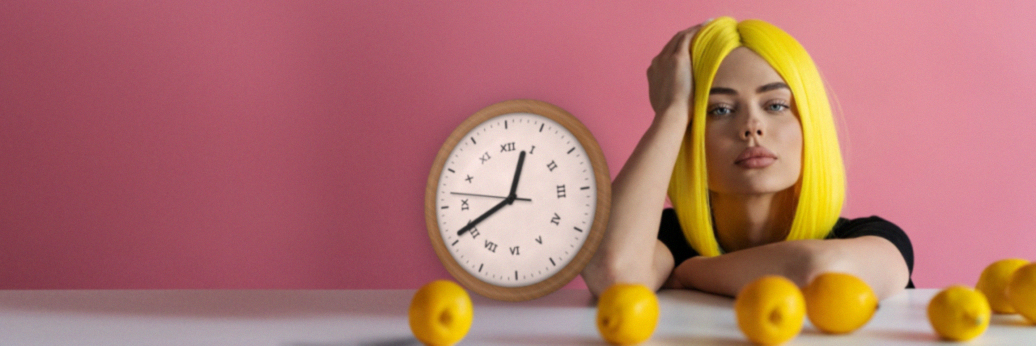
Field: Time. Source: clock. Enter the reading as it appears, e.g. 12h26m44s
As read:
12h40m47s
